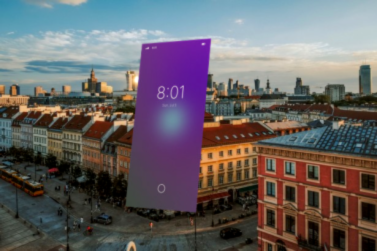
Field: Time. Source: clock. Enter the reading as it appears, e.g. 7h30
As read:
8h01
